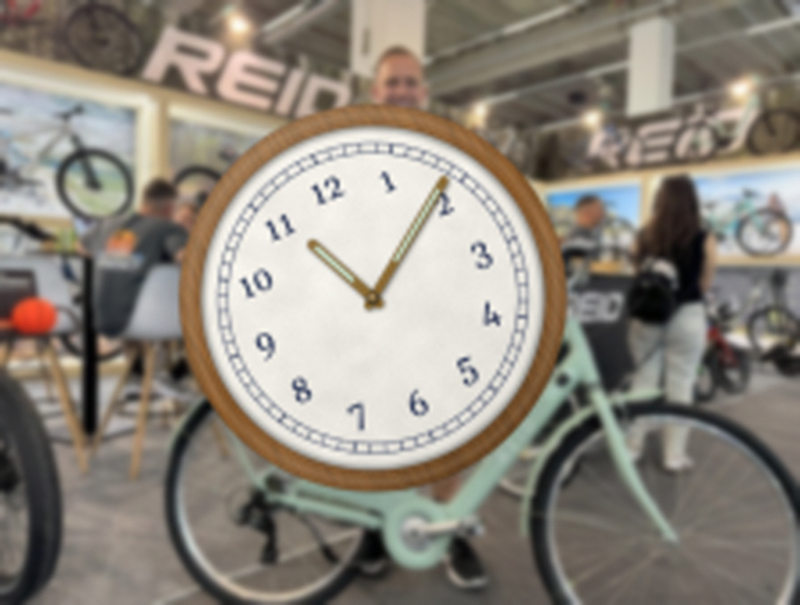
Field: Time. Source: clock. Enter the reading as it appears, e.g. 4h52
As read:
11h09
